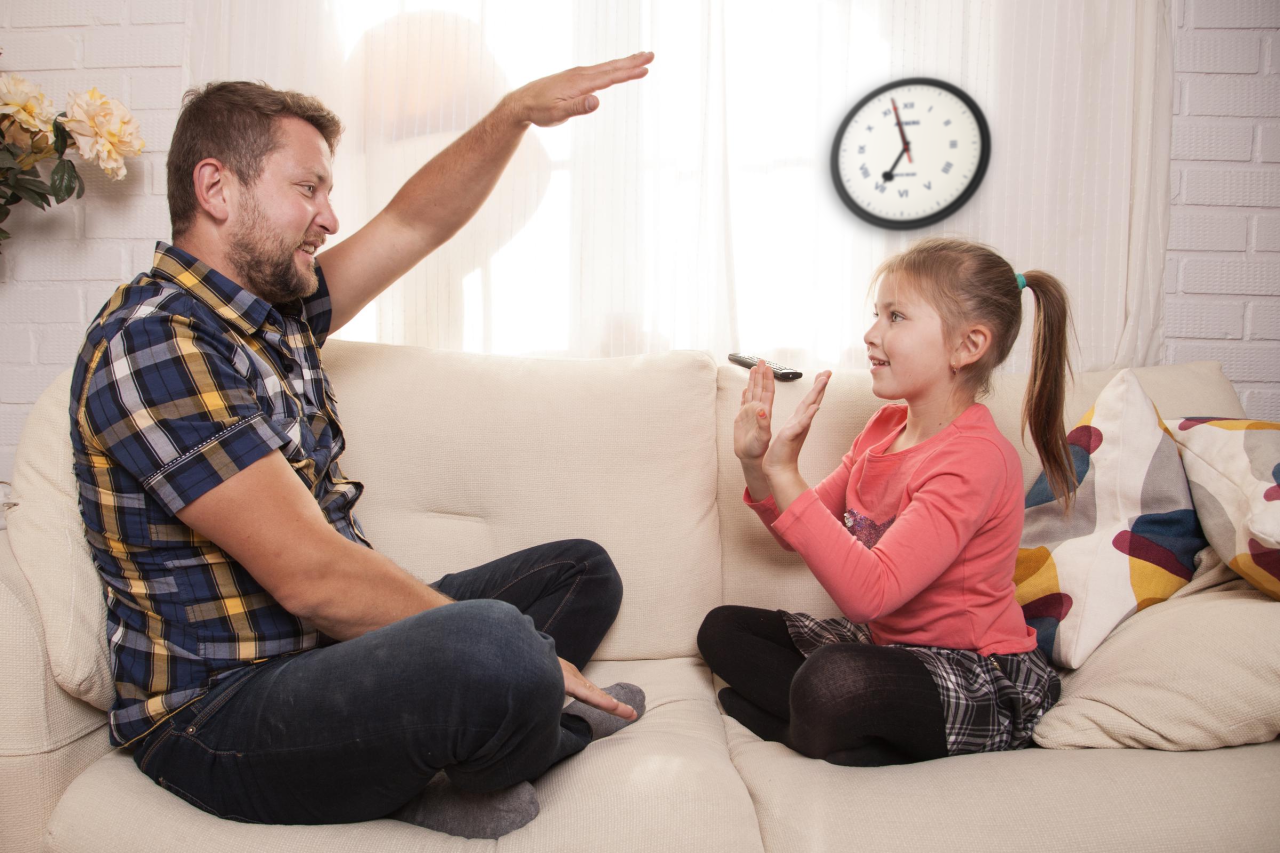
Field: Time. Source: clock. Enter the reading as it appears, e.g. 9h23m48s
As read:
6h56m57s
